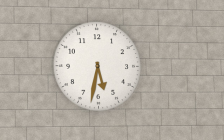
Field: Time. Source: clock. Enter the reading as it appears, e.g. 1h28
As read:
5h32
